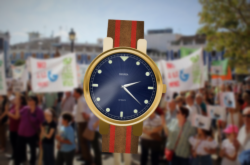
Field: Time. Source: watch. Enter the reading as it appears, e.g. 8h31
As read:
2h22
